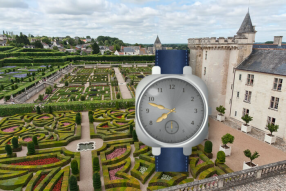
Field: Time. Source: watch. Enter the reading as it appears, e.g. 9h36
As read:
7h48
